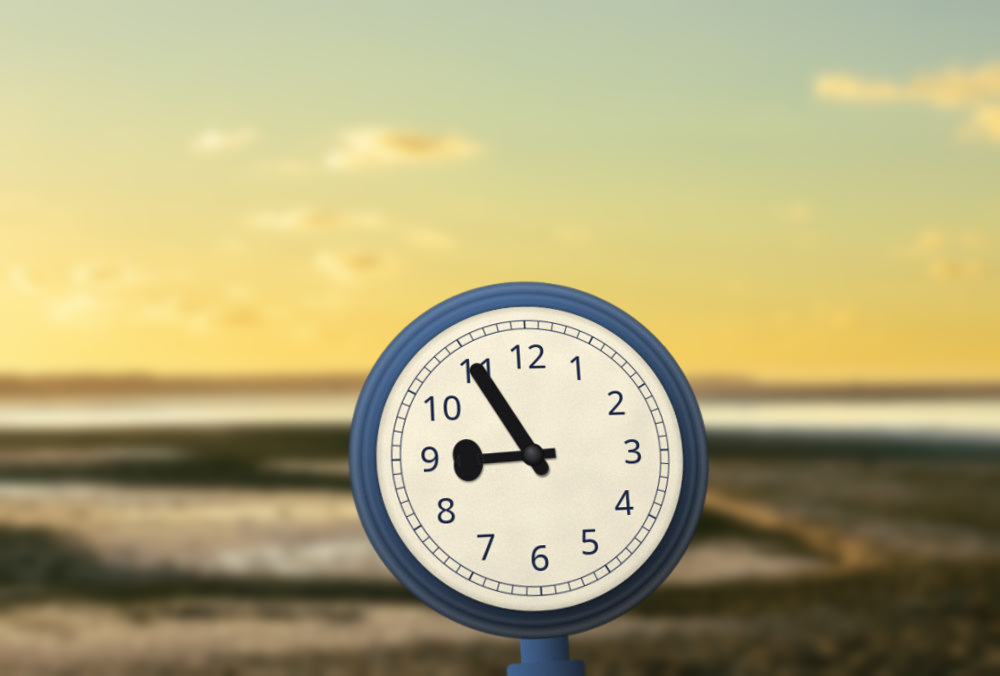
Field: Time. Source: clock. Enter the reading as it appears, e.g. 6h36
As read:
8h55
